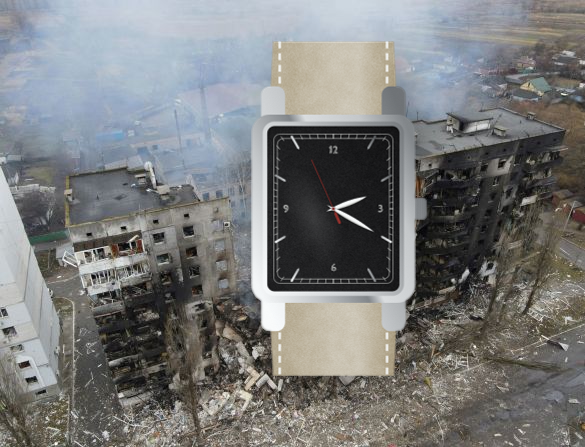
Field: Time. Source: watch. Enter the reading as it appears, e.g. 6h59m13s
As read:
2h19m56s
